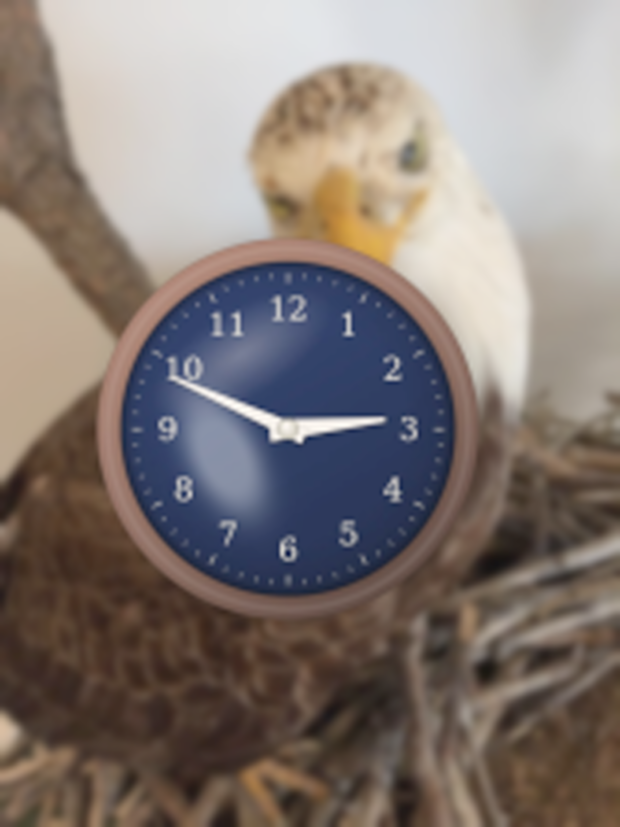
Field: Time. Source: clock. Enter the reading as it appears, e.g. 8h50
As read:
2h49
